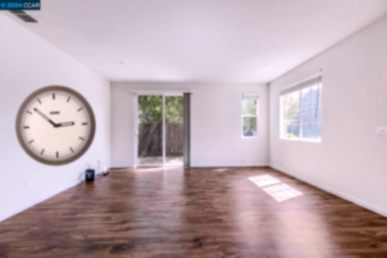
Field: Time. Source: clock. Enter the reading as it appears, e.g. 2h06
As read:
2h52
